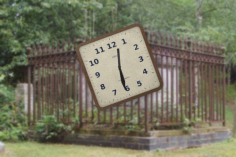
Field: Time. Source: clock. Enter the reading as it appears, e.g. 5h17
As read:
12h31
